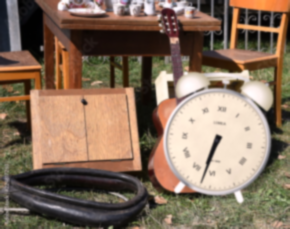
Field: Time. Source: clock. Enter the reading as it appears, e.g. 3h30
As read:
6h32
